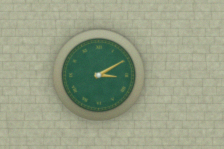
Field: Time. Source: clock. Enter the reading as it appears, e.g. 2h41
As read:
3h10
